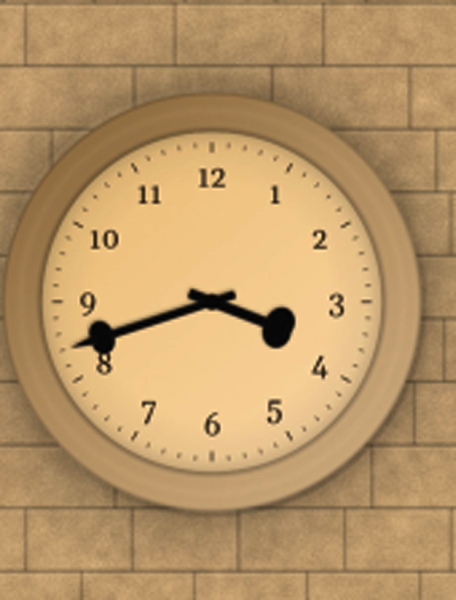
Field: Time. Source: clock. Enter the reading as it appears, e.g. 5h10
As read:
3h42
